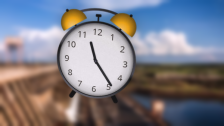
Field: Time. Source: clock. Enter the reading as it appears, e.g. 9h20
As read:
11h24
